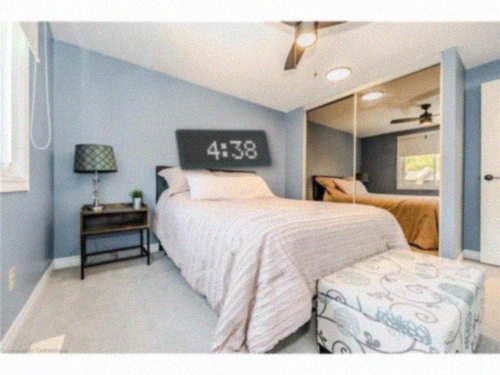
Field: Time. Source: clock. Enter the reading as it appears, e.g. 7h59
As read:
4h38
